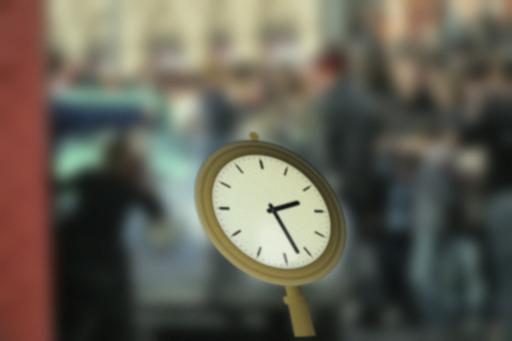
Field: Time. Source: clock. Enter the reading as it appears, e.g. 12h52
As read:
2h27
